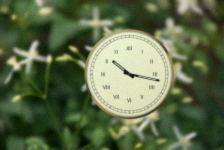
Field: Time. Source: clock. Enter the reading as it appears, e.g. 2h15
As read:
10h17
